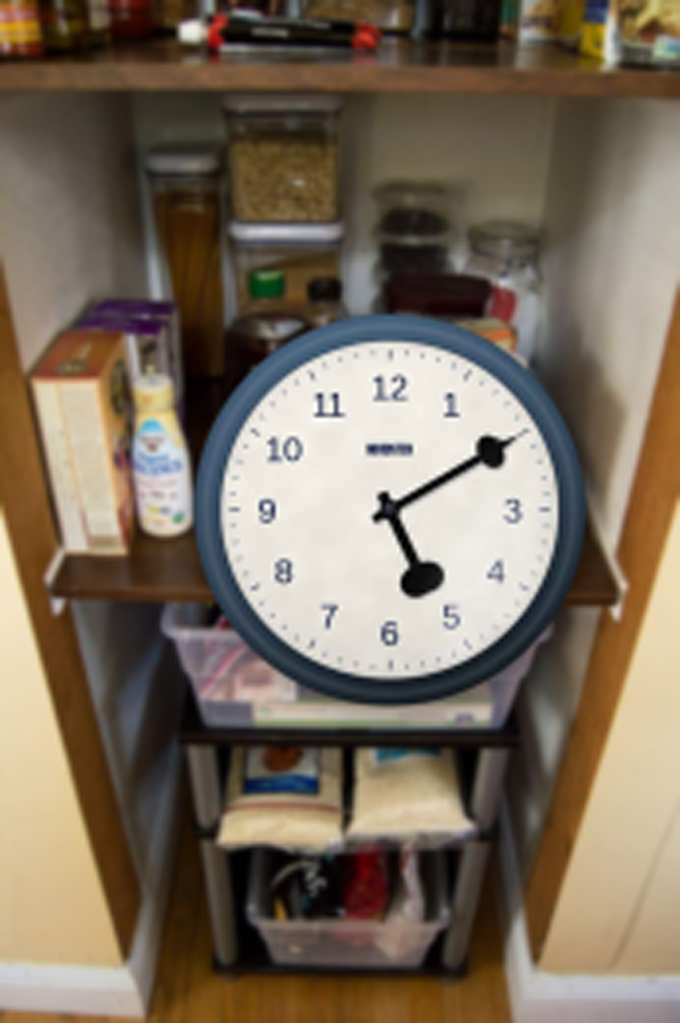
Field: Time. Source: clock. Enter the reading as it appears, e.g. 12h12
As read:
5h10
